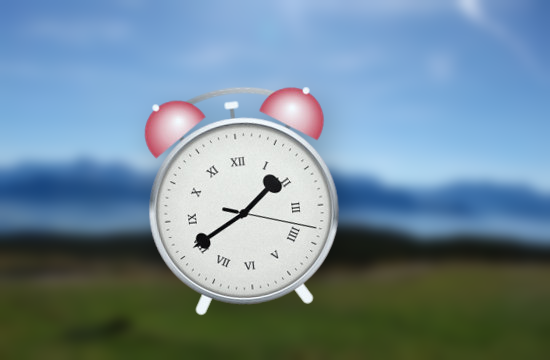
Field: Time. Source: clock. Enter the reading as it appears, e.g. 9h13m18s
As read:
1h40m18s
